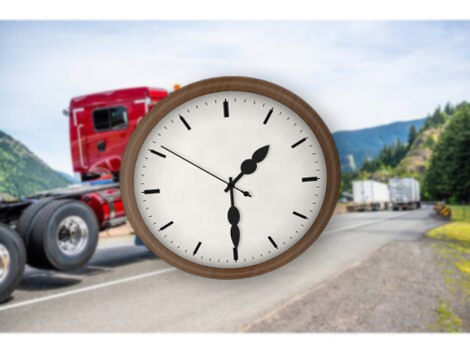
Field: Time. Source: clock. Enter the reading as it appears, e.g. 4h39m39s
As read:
1h29m51s
